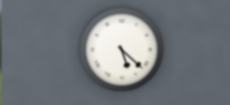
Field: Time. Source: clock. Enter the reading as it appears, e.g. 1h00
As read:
5h22
